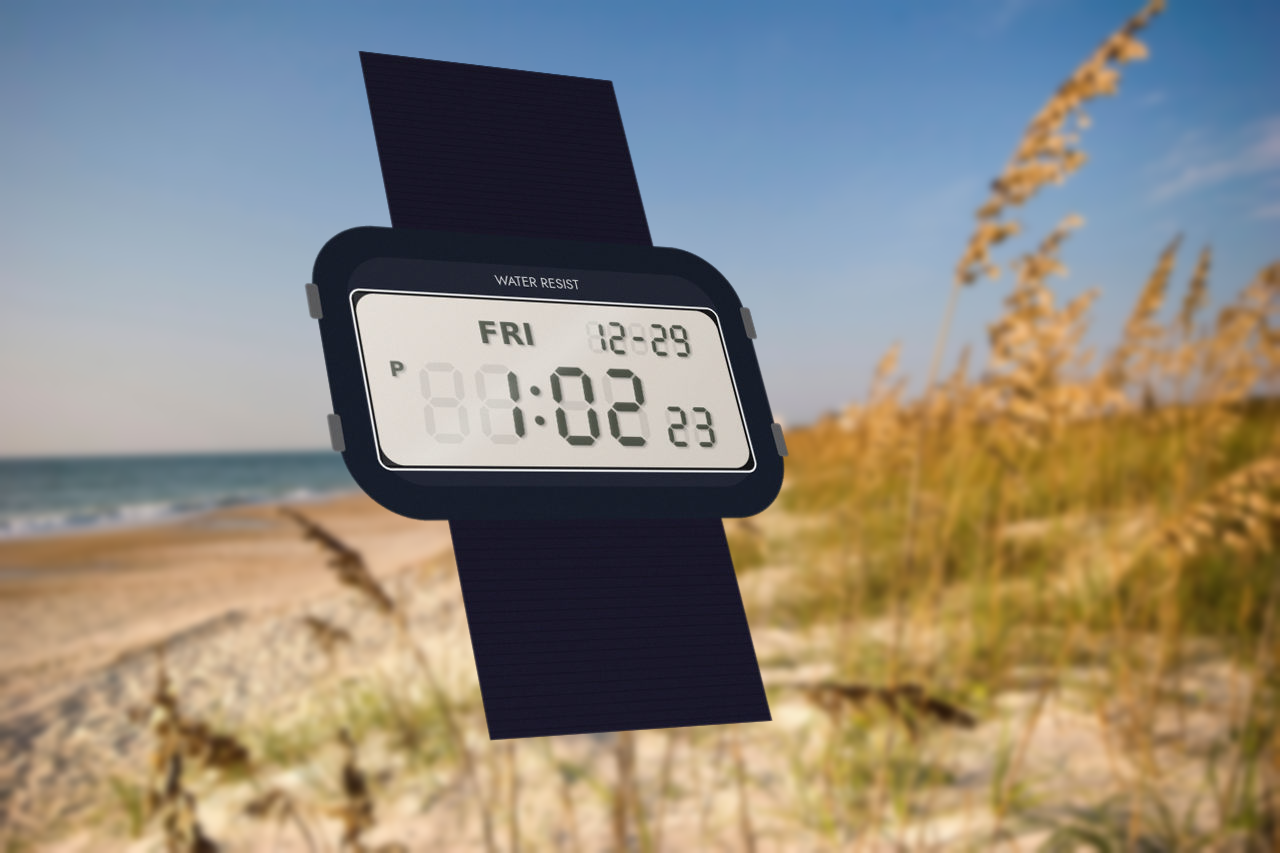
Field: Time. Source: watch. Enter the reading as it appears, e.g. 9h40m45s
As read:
1h02m23s
